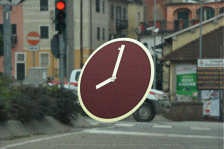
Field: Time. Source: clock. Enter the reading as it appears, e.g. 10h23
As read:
8h01
